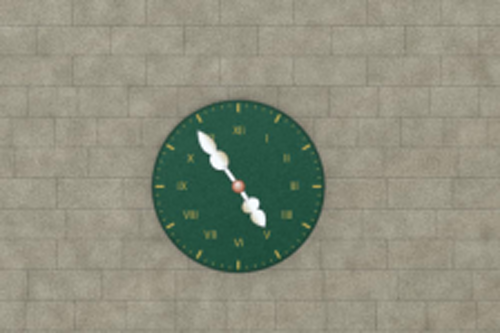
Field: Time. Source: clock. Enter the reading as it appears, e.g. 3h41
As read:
4h54
